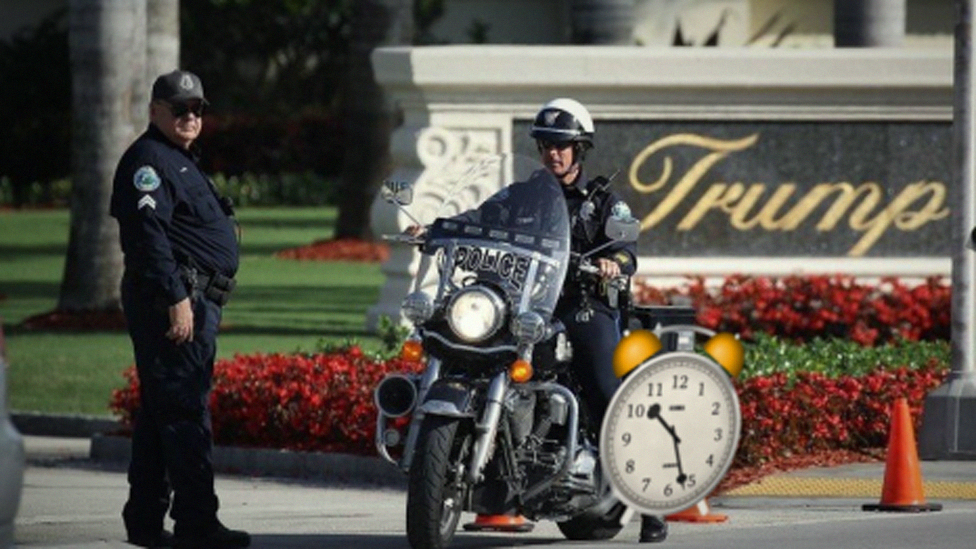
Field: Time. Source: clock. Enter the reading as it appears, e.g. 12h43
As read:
10h27
